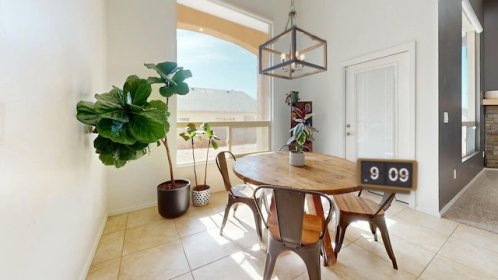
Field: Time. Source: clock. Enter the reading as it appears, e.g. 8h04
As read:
9h09
